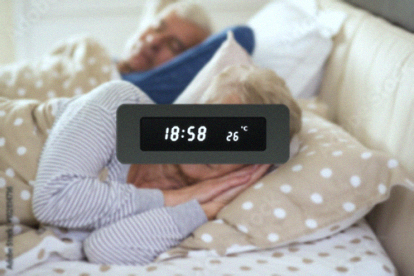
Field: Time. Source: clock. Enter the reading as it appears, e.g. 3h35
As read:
18h58
